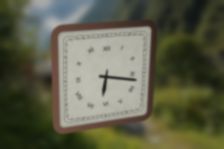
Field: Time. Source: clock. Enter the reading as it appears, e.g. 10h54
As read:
6h17
